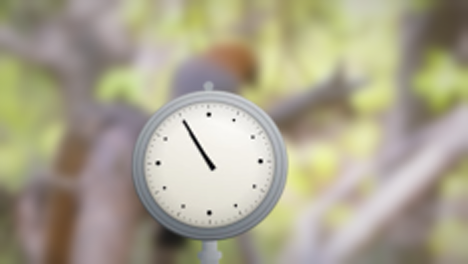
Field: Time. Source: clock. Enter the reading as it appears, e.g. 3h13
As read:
10h55
